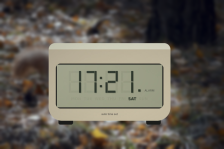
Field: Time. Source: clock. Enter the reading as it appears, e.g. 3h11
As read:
17h21
